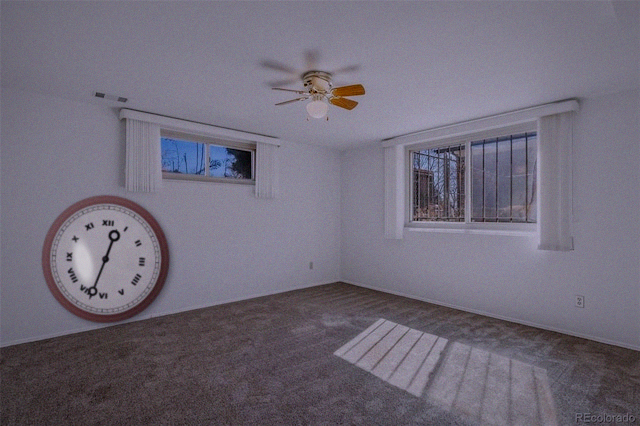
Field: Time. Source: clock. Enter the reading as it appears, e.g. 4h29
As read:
12h33
